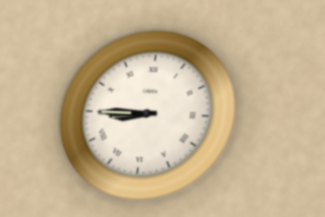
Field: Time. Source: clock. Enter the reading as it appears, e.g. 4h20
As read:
8h45
